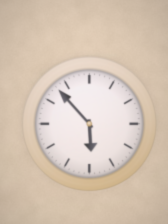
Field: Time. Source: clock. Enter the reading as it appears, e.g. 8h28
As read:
5h53
